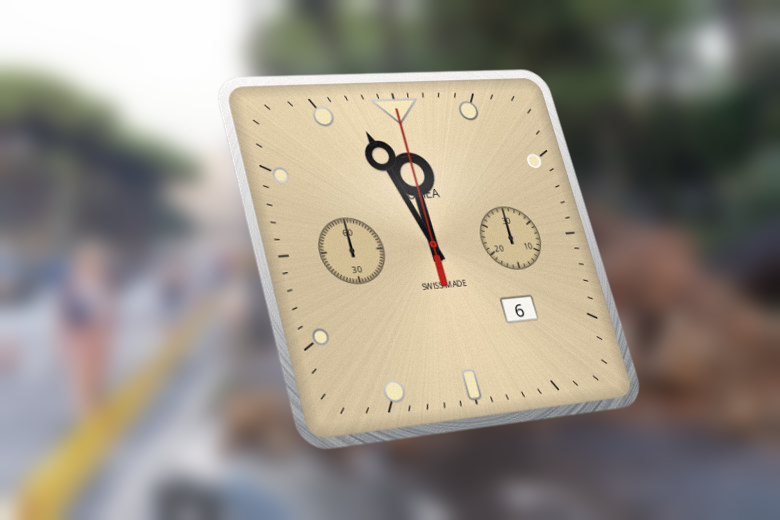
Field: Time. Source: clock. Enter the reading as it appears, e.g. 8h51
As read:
11h57
